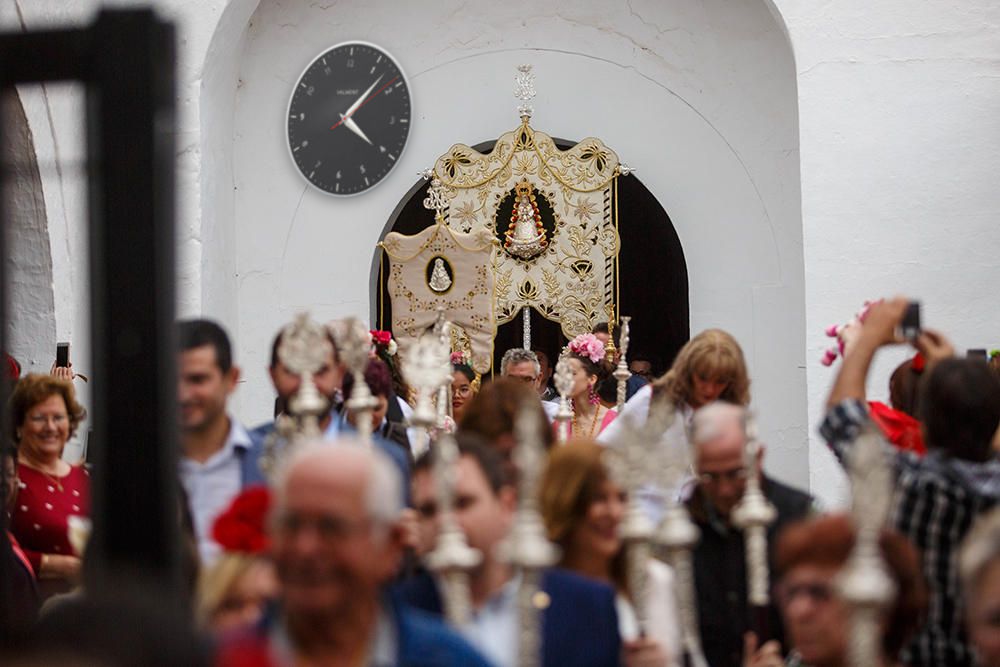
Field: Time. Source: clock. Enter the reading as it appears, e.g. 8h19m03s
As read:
4h07m09s
